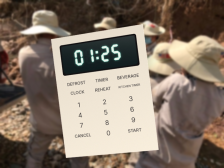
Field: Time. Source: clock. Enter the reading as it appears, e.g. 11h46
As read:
1h25
